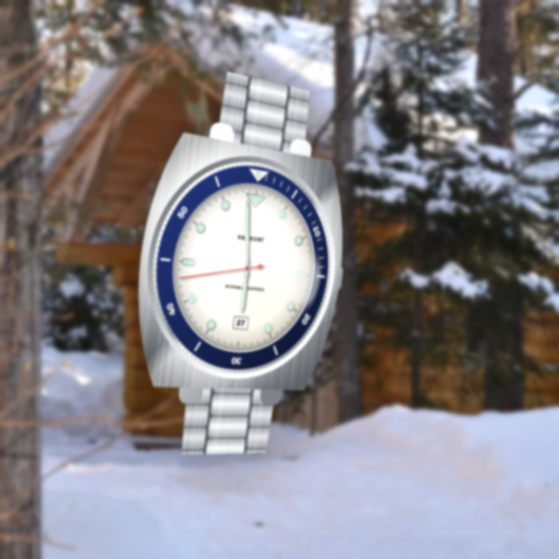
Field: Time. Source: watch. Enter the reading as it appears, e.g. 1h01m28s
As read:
5h58m43s
